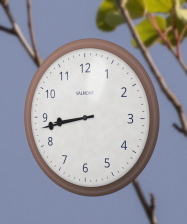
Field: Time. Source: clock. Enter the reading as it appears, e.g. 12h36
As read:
8h43
